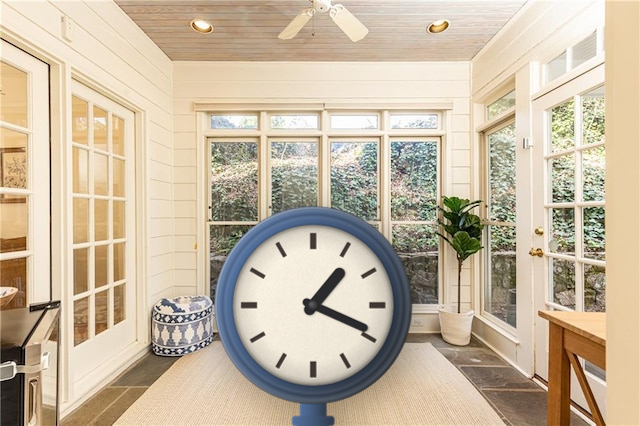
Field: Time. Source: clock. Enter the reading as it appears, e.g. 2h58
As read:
1h19
